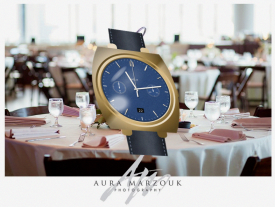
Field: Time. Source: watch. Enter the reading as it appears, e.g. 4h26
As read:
11h13
